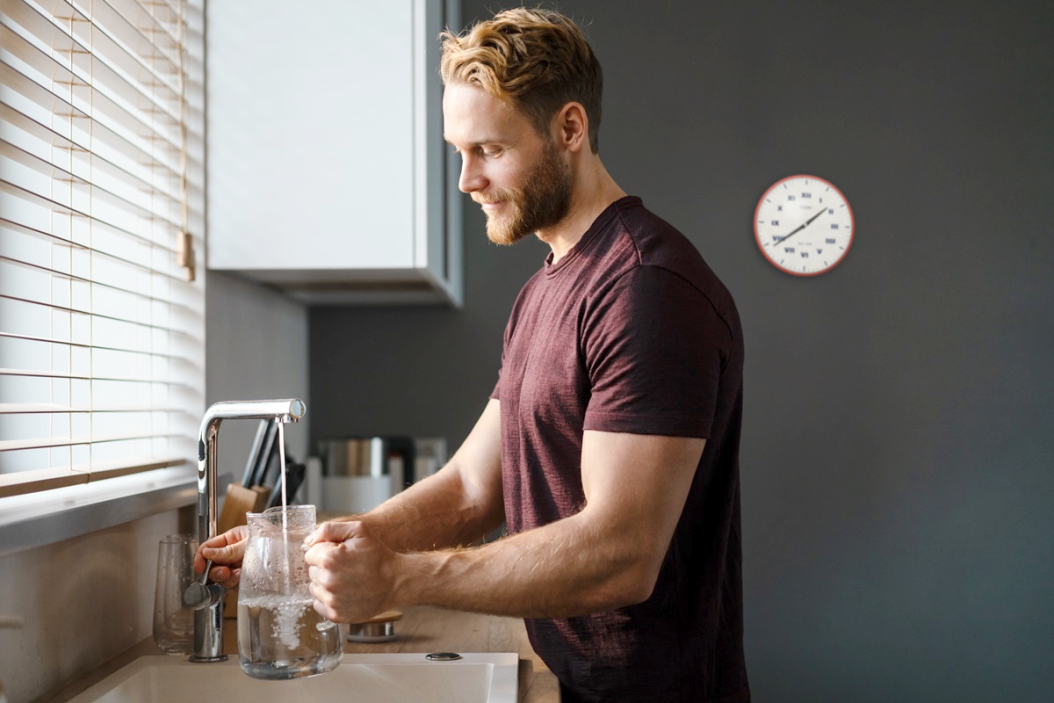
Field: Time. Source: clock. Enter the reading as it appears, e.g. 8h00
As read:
1h39
